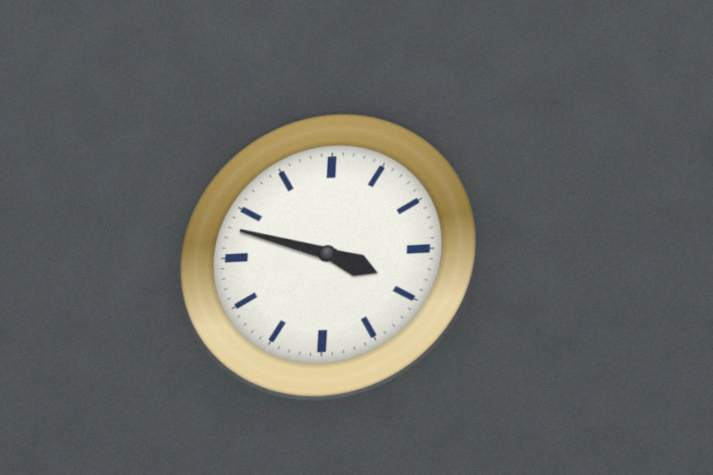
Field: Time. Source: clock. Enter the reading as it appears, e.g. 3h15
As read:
3h48
